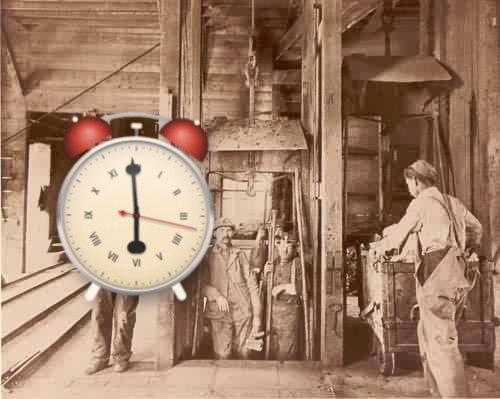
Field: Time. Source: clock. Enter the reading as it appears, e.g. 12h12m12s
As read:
5h59m17s
